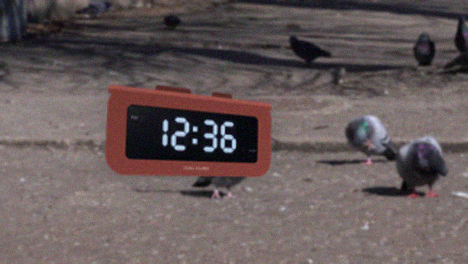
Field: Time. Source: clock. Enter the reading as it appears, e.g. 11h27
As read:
12h36
